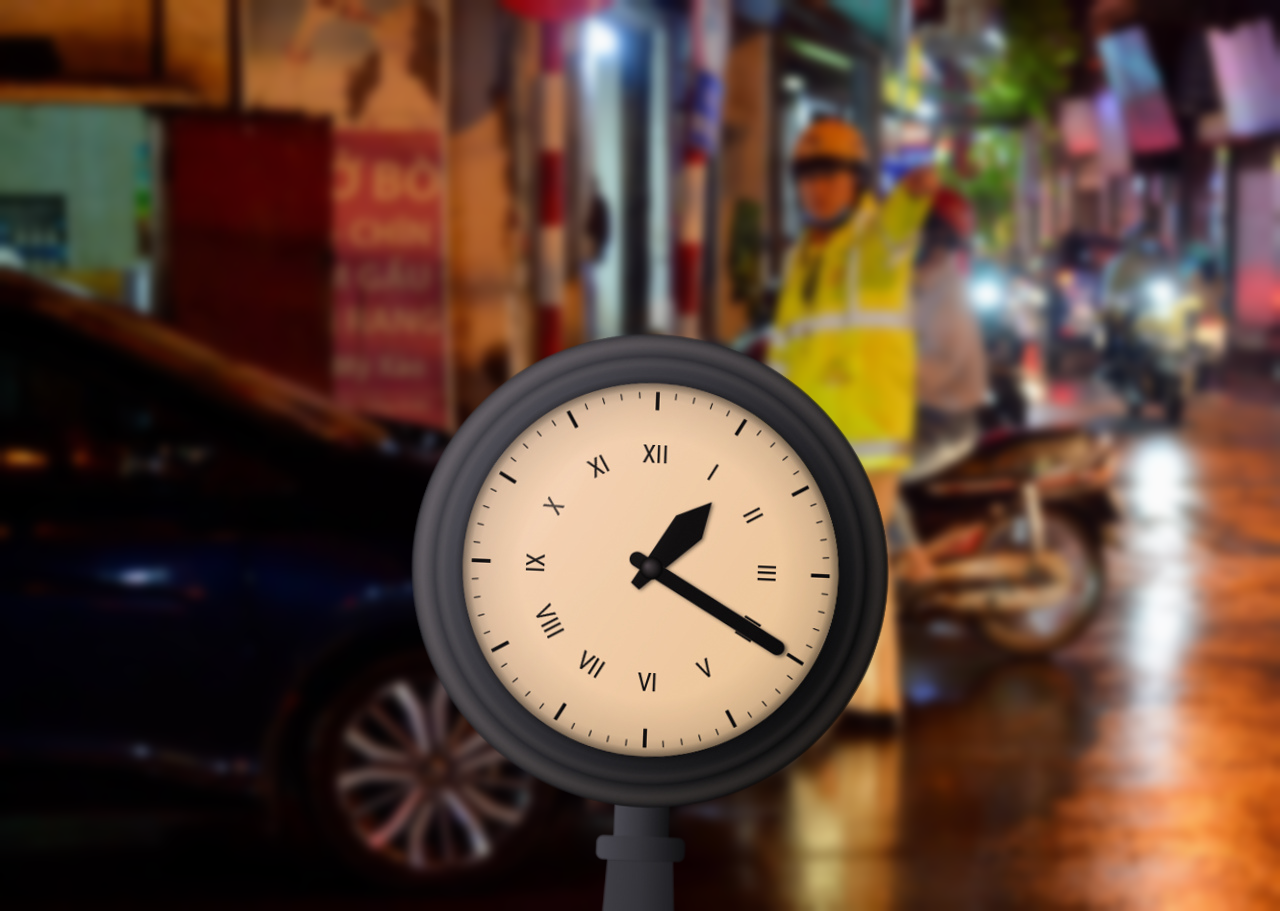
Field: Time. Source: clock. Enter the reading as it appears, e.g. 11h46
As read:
1h20
